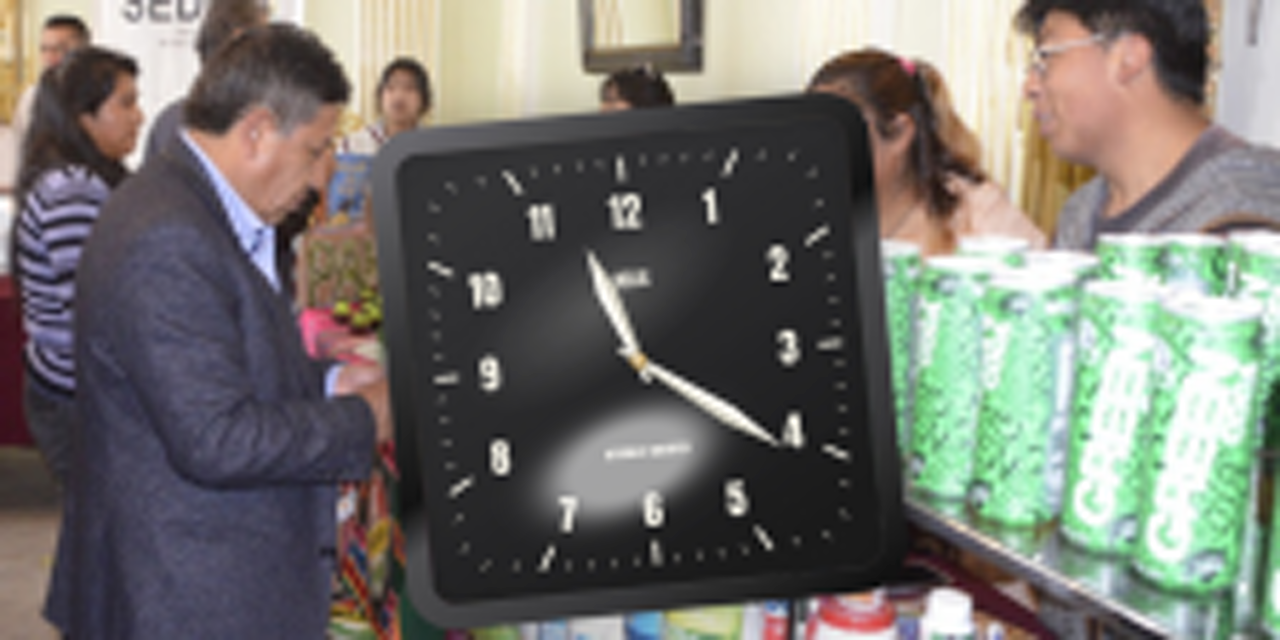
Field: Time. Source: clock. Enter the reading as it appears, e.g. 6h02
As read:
11h21
